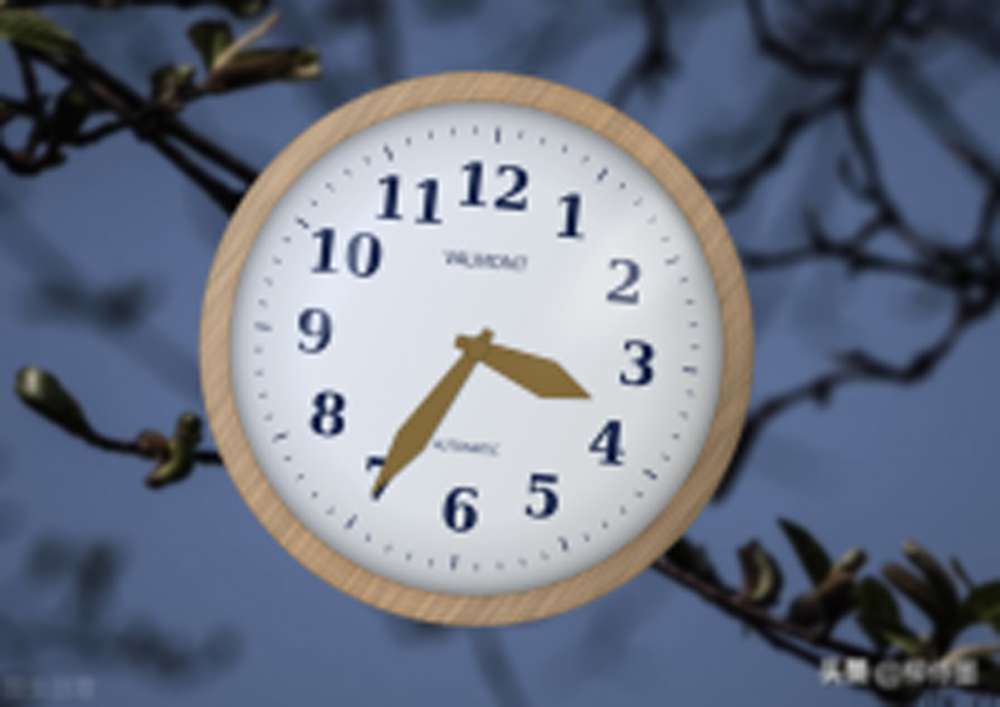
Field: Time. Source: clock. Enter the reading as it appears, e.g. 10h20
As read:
3h35
